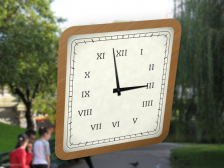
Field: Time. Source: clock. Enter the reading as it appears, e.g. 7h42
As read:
2h58
